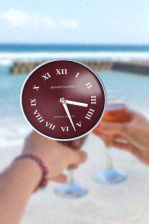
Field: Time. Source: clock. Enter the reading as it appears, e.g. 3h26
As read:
3h27
